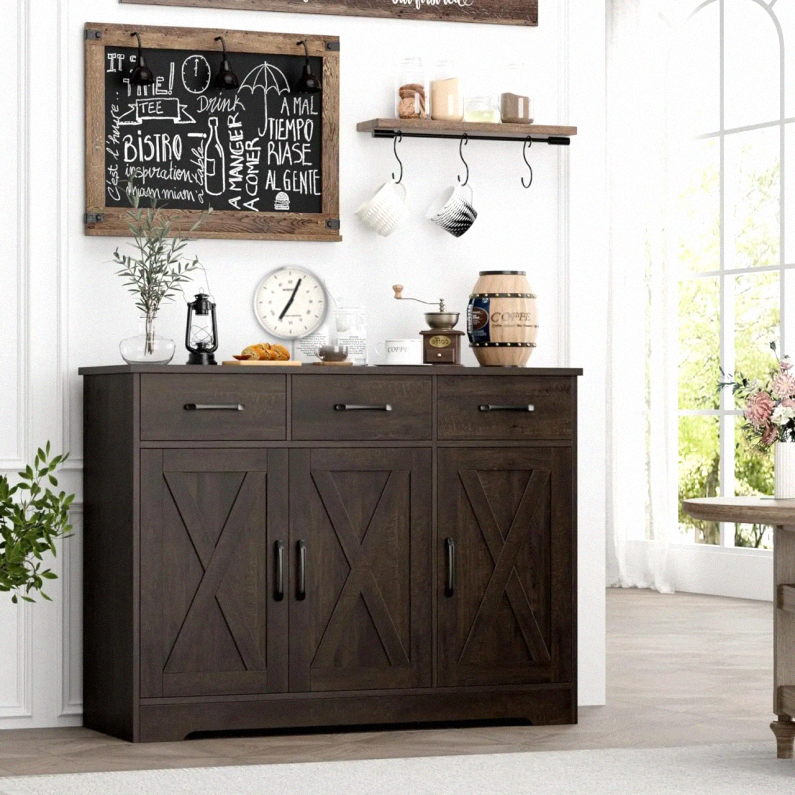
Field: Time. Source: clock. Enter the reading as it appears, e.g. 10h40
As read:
7h04
